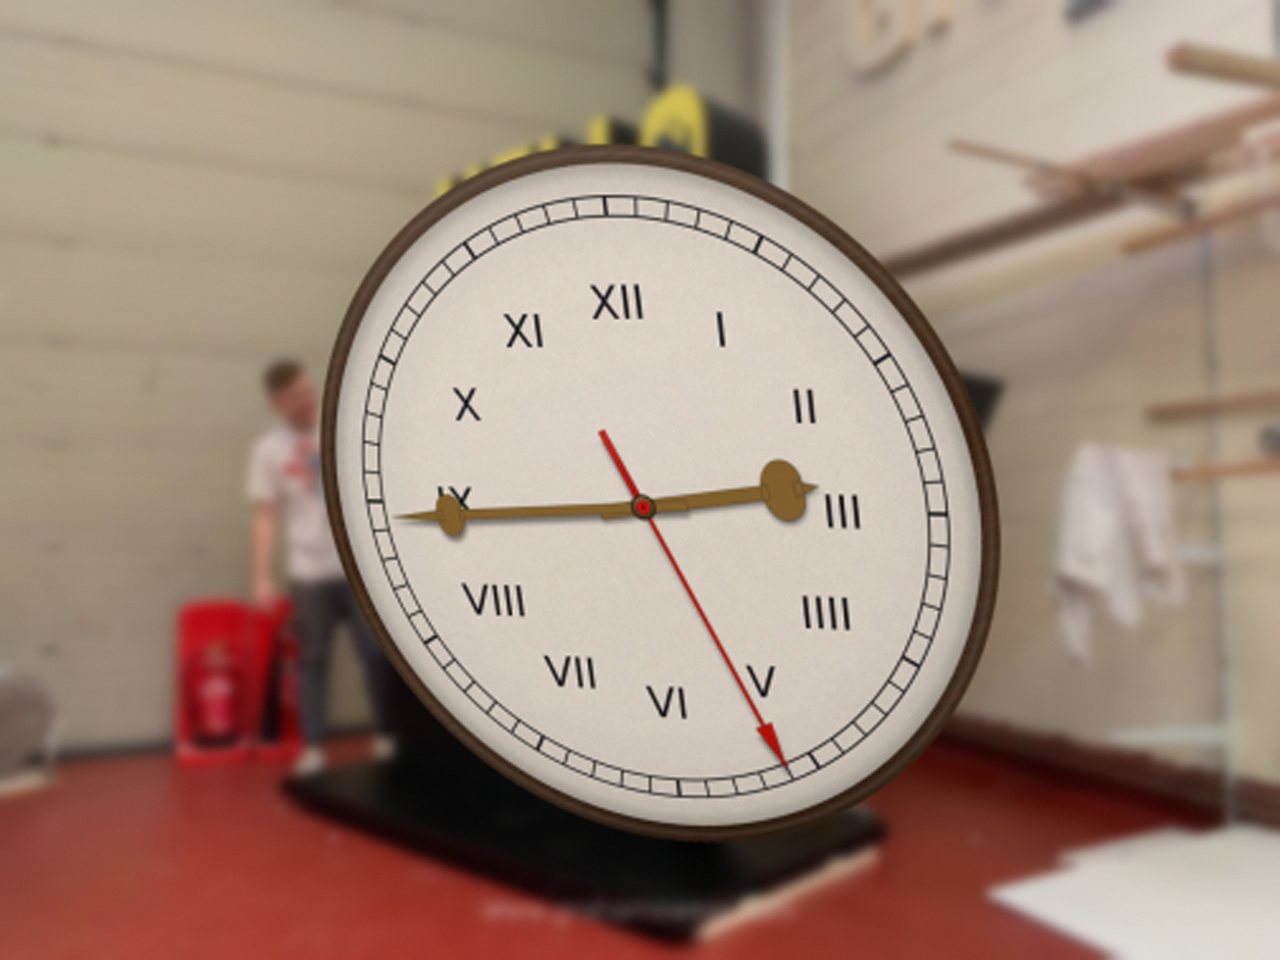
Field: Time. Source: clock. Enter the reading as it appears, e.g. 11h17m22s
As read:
2h44m26s
